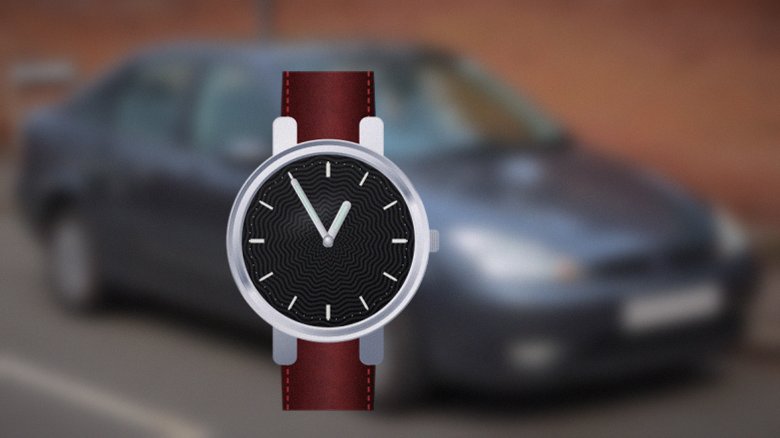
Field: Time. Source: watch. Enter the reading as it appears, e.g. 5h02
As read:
12h55
